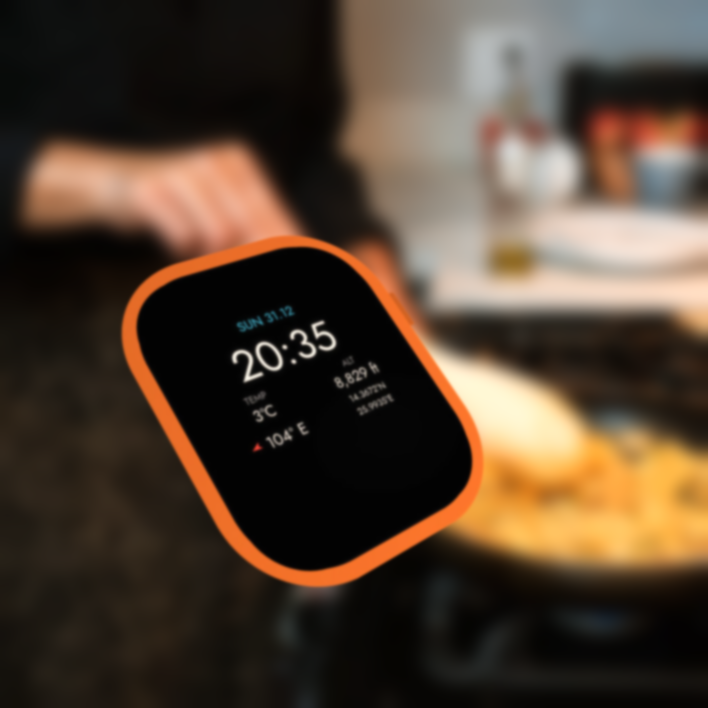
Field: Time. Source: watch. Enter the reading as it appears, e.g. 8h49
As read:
20h35
